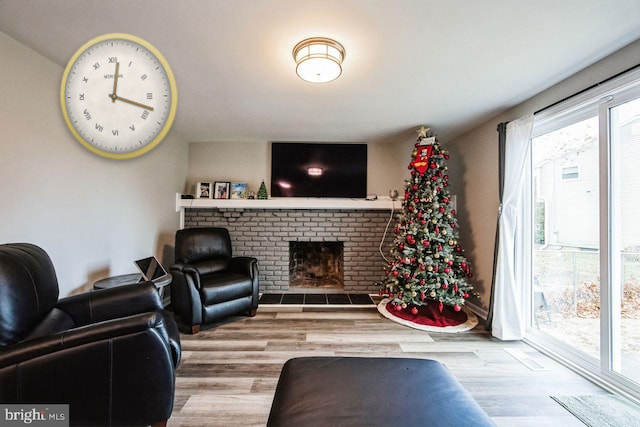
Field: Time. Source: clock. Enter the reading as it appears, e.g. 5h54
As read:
12h18
